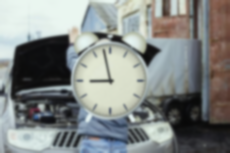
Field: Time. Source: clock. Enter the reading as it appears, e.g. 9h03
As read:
8h58
